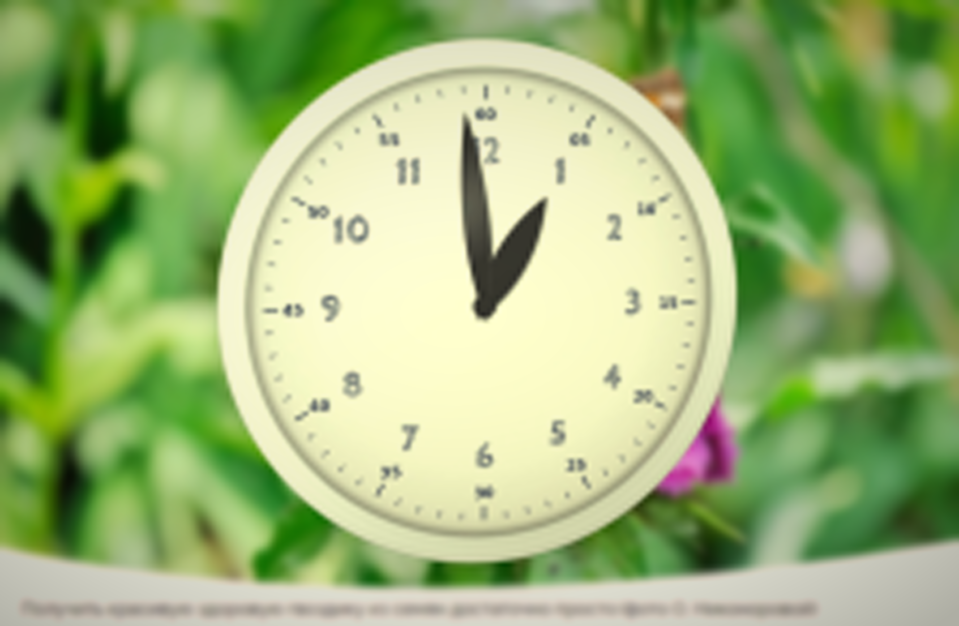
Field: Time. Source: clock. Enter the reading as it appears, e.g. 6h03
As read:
12h59
